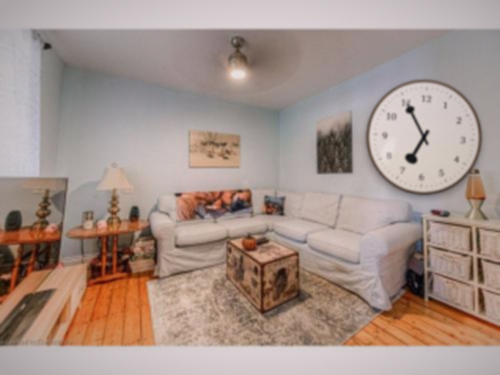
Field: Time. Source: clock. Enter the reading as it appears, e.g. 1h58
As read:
6h55
